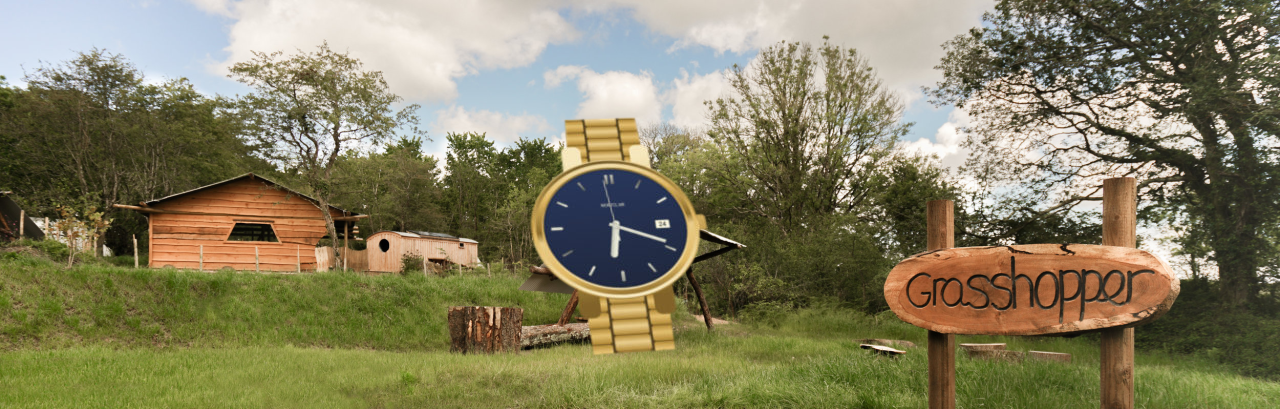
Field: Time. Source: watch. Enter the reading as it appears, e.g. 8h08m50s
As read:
6h18m59s
